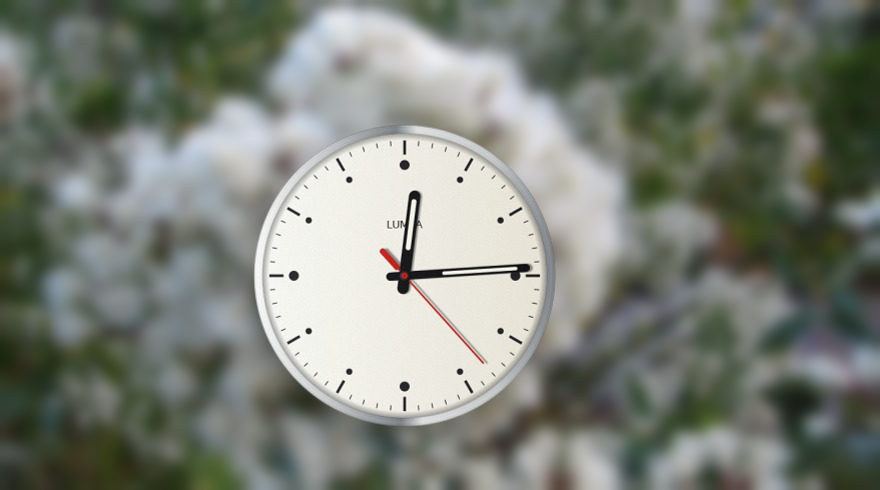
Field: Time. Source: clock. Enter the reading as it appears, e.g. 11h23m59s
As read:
12h14m23s
